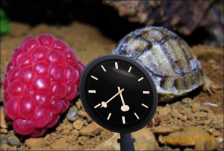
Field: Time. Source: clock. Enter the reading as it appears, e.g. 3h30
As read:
5h39
